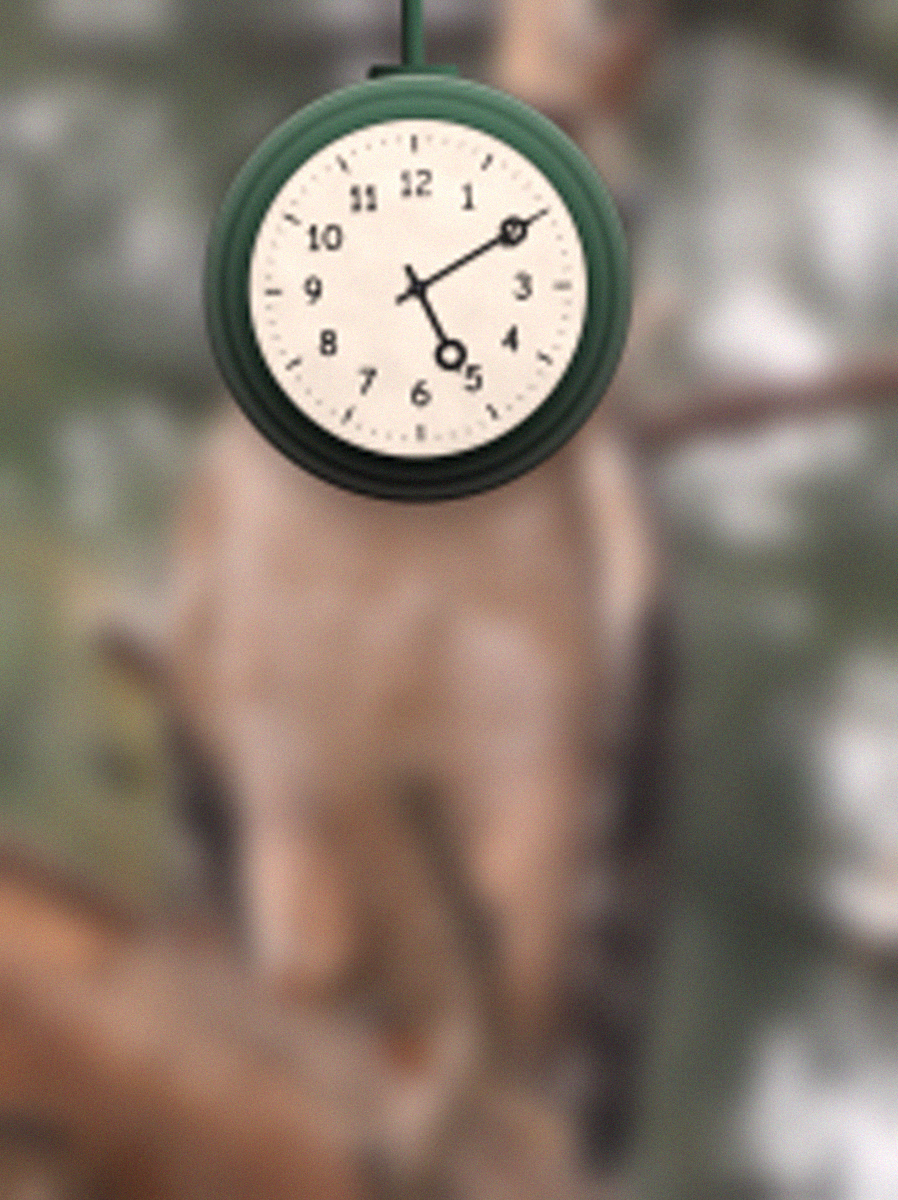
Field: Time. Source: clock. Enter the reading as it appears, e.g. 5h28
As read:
5h10
